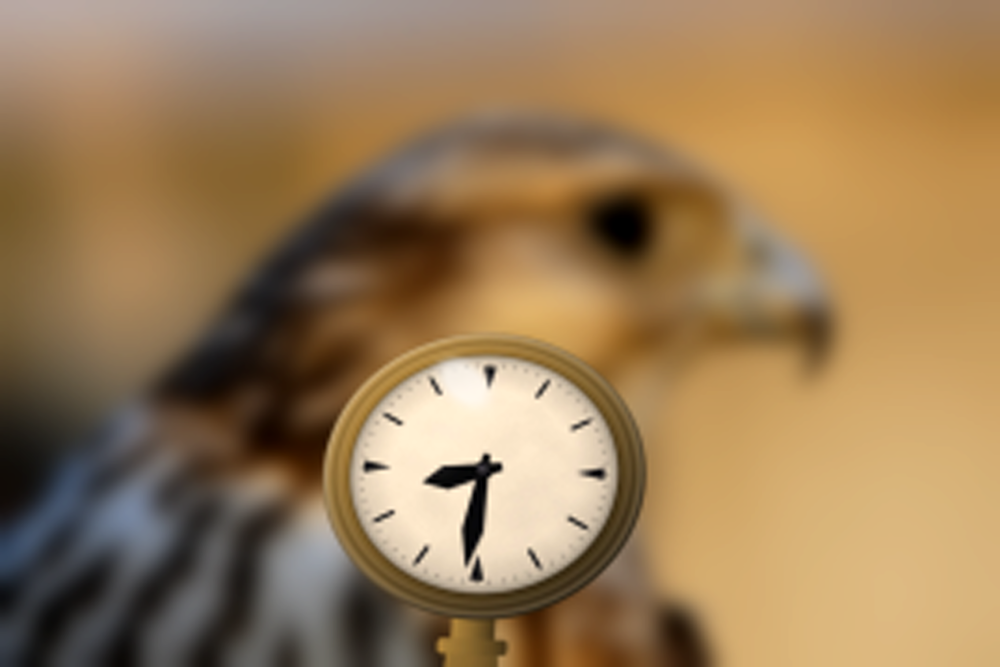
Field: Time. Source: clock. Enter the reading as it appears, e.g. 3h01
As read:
8h31
